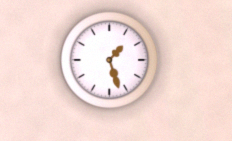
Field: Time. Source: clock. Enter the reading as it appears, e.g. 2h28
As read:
1h27
